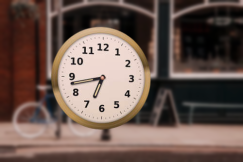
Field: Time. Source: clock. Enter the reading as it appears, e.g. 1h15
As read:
6h43
